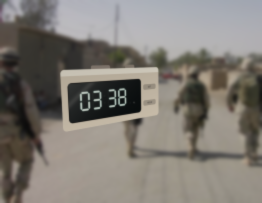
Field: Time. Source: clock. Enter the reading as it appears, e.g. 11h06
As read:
3h38
